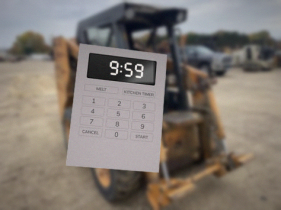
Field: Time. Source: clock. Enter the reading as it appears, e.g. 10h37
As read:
9h59
